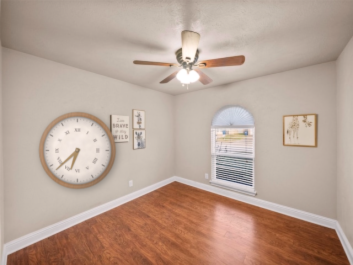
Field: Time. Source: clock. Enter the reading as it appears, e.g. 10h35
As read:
6h38
